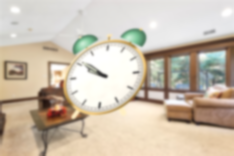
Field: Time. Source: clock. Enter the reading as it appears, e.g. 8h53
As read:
9h51
